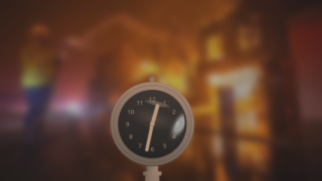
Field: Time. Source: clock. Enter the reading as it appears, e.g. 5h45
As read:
12h32
